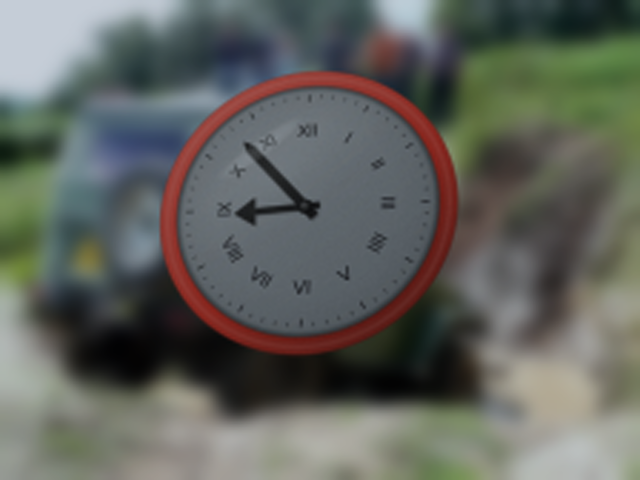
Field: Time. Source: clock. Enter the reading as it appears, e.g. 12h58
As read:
8h53
